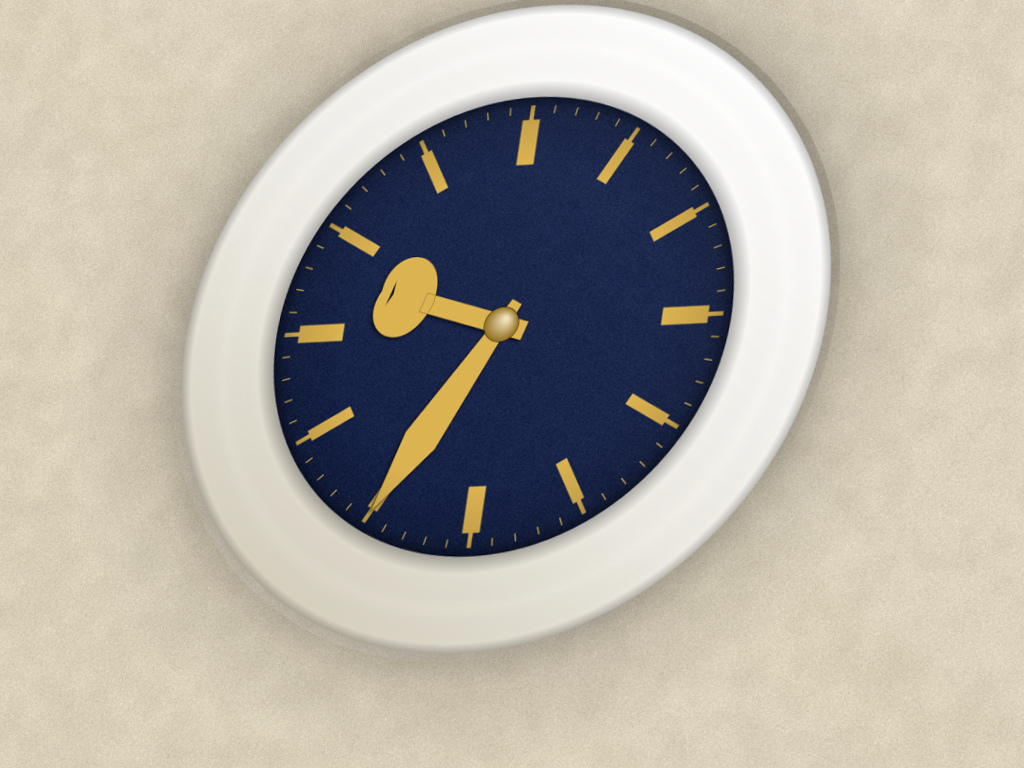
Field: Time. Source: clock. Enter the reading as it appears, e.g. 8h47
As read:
9h35
